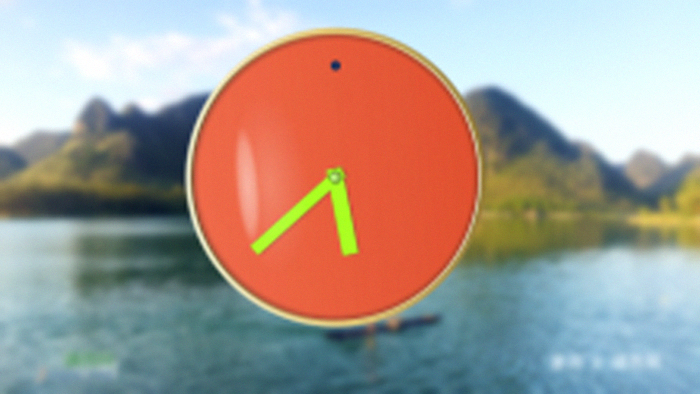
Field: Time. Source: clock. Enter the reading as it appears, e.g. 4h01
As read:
5h38
